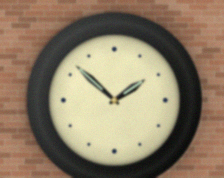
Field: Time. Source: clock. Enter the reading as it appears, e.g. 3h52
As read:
1h52
